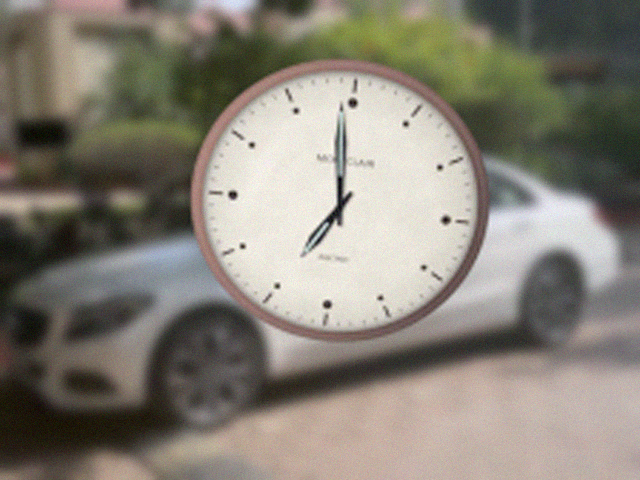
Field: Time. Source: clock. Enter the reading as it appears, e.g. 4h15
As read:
6h59
